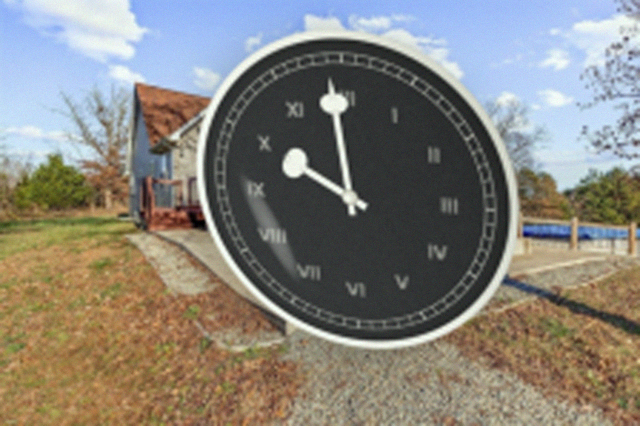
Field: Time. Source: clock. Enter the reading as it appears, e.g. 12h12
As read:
9h59
